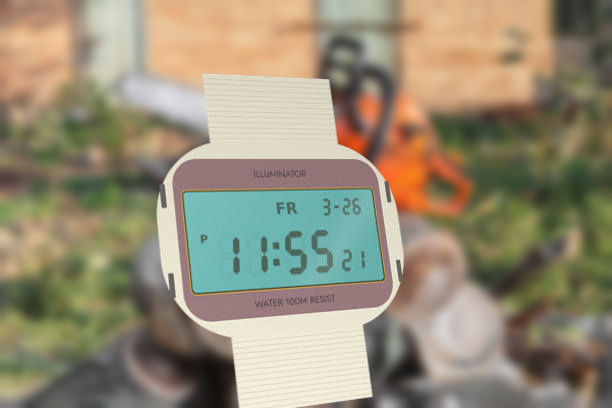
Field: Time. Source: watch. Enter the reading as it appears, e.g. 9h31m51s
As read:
11h55m21s
